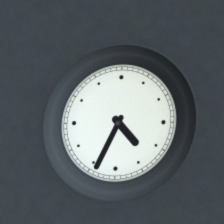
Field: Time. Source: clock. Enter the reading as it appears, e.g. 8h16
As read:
4h34
